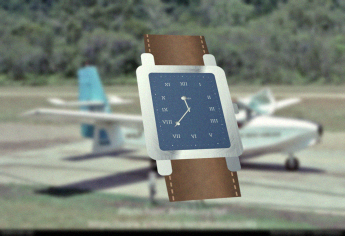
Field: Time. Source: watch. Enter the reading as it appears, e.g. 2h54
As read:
11h37
